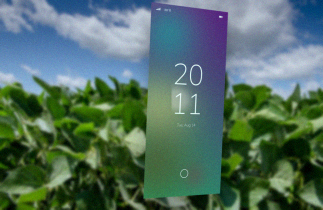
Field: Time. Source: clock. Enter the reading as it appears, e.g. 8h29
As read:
20h11
